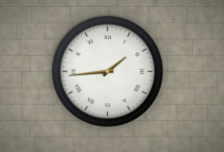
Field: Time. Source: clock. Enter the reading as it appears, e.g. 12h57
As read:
1h44
